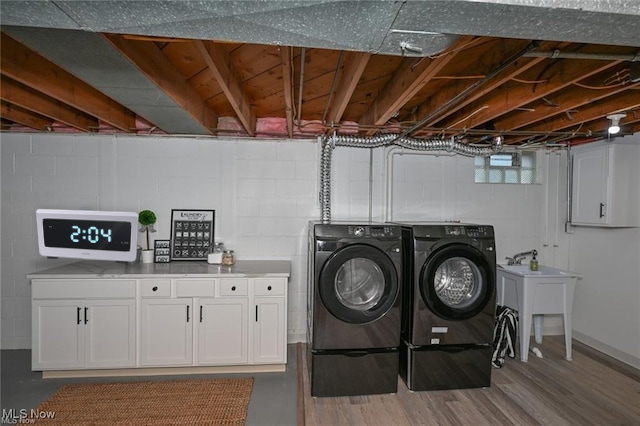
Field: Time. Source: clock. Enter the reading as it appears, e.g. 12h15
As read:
2h04
